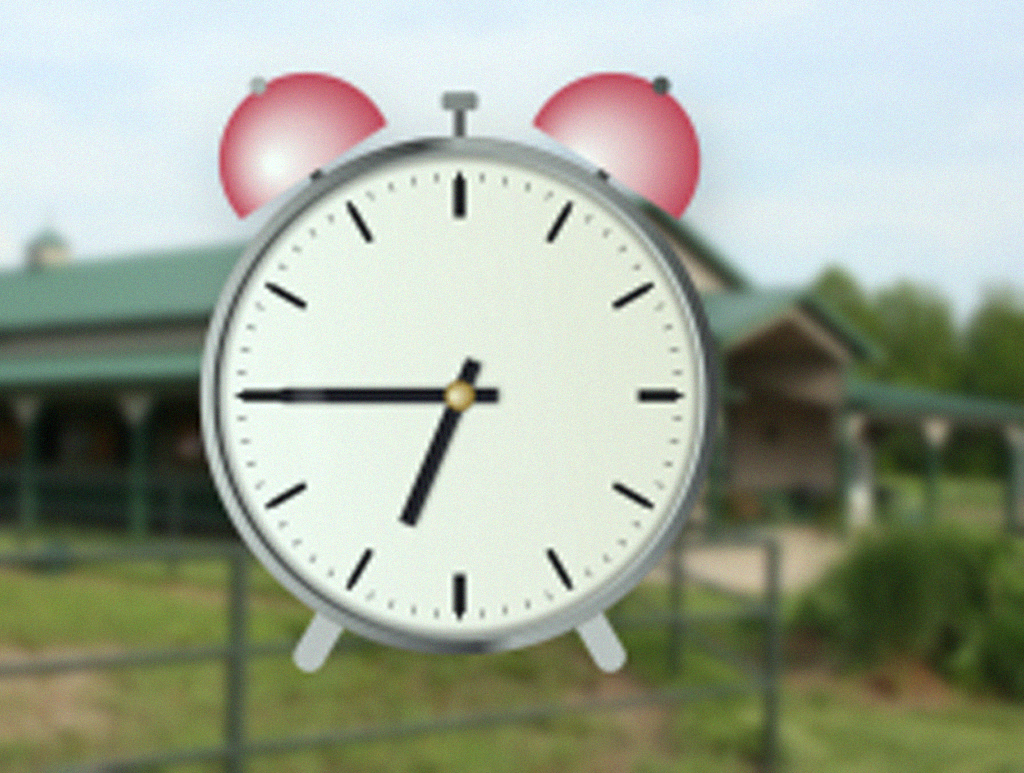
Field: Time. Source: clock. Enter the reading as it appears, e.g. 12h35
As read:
6h45
